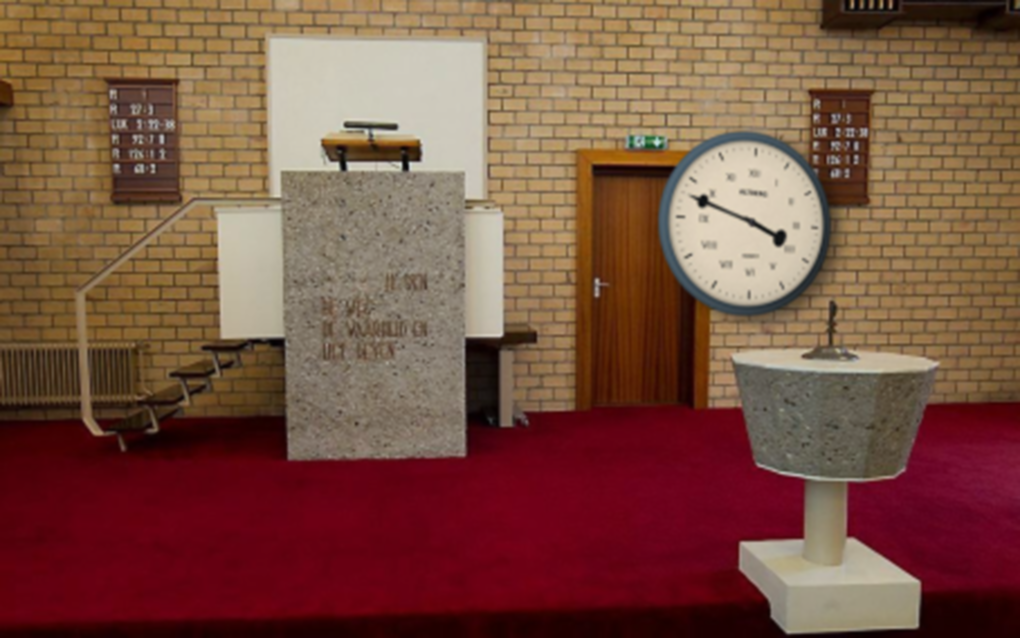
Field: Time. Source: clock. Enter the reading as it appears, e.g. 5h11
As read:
3h48
